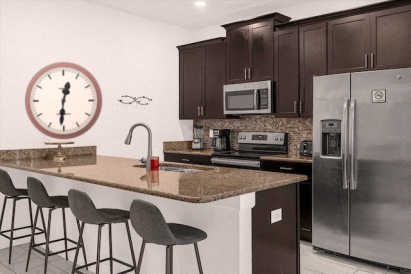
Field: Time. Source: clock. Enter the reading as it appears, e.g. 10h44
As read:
12h31
